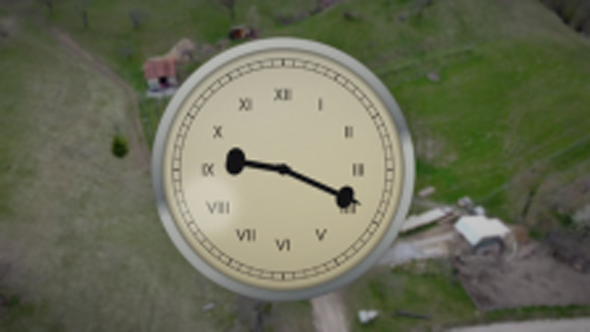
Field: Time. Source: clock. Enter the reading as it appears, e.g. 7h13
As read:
9h19
